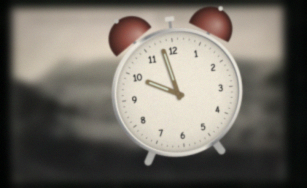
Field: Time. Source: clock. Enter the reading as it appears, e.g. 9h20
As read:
9h58
